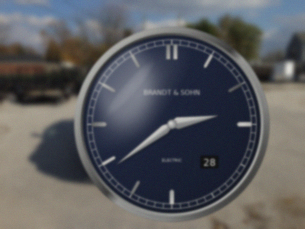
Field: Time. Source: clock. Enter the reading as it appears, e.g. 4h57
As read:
2h39
